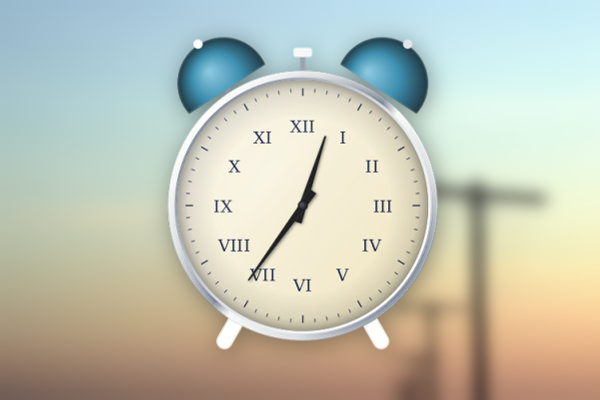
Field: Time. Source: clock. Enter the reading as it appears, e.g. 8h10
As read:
12h36
